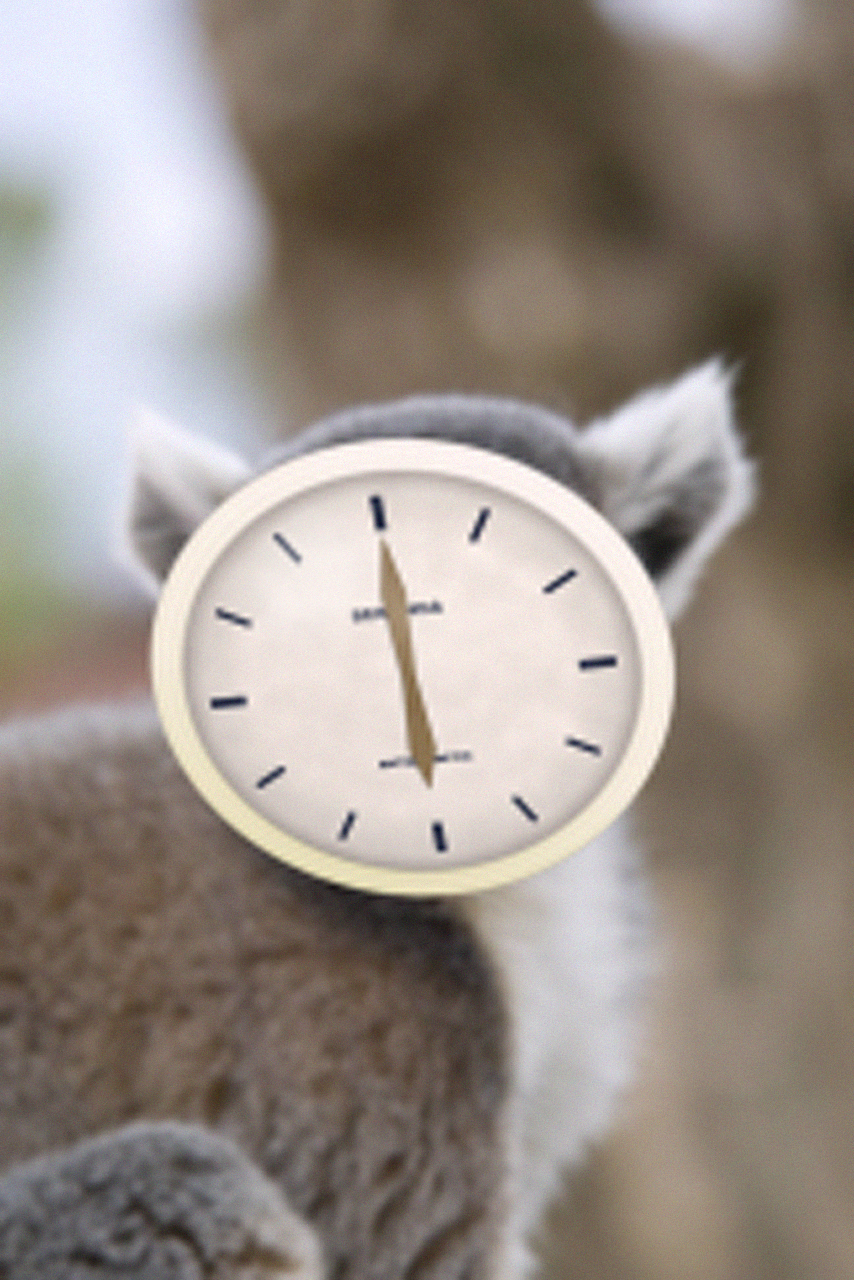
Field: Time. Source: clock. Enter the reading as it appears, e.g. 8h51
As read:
6h00
